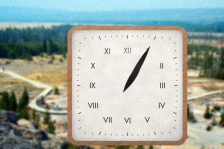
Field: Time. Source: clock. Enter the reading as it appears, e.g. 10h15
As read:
1h05
